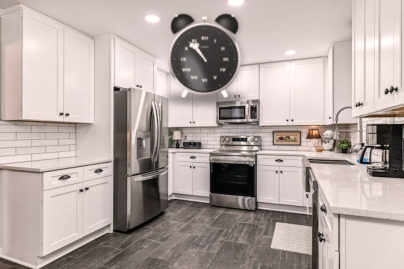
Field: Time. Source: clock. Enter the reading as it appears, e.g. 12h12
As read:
10h53
